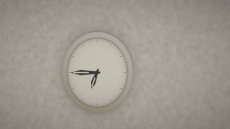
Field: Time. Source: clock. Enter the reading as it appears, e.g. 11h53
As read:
6h45
